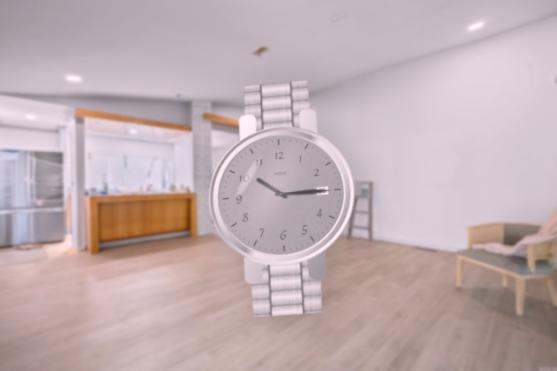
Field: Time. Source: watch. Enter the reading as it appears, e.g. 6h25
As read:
10h15
